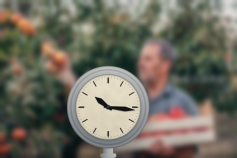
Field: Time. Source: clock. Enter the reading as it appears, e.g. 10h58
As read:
10h16
